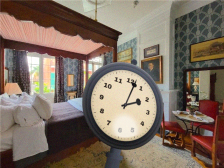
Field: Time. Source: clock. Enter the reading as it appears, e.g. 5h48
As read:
2h02
